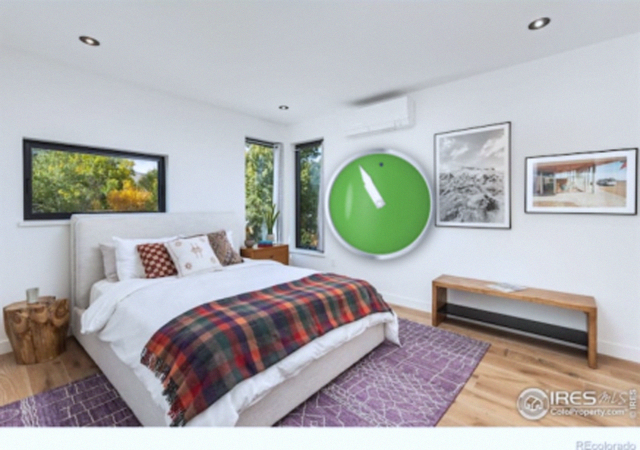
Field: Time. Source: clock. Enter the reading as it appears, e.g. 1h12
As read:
10h55
